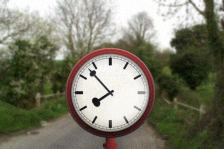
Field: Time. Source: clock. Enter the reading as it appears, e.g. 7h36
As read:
7h53
